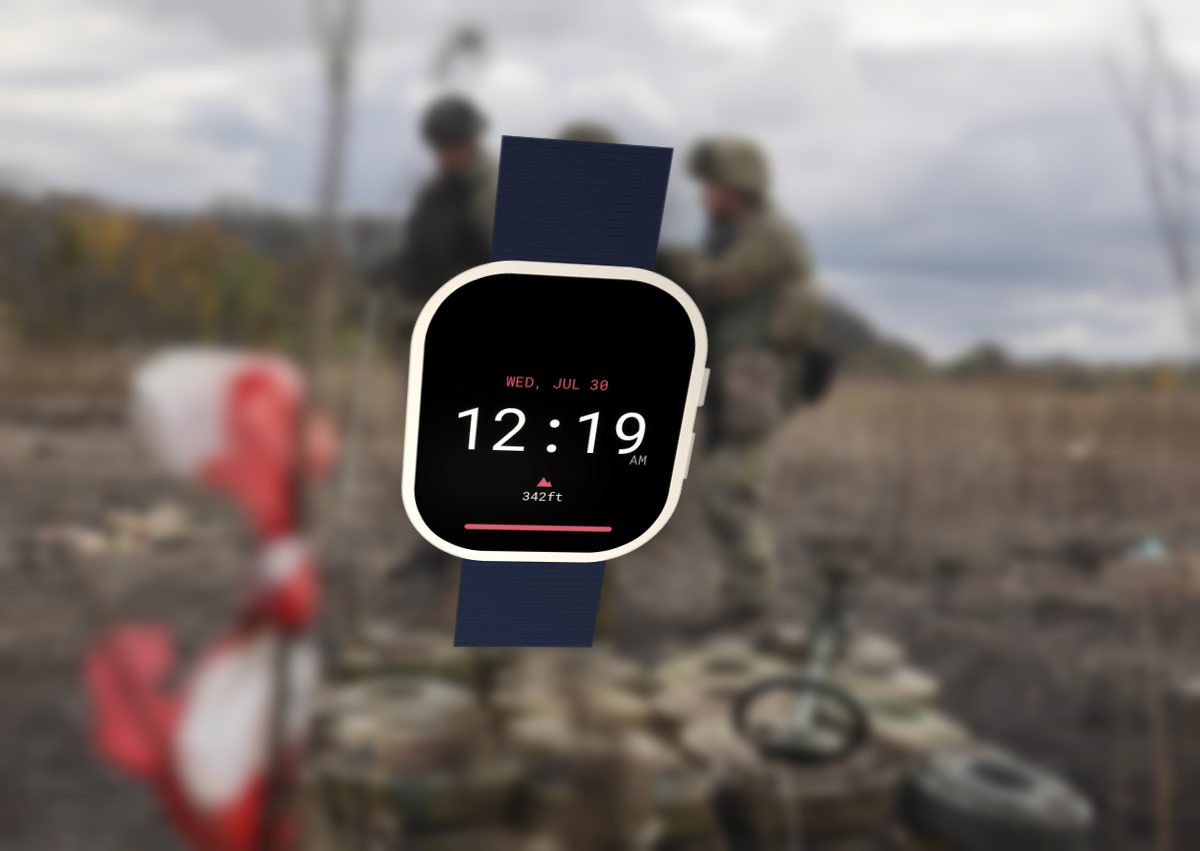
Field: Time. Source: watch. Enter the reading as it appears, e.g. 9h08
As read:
12h19
